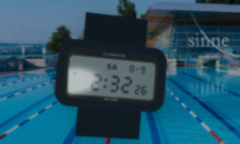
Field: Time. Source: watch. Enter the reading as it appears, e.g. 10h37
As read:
2h32
